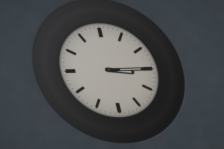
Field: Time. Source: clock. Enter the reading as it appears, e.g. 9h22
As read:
3h15
